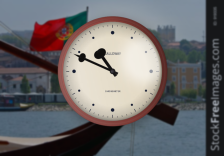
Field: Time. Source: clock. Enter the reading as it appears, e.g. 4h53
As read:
10h49
